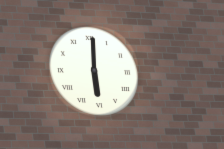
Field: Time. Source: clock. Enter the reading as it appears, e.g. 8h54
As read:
6h01
